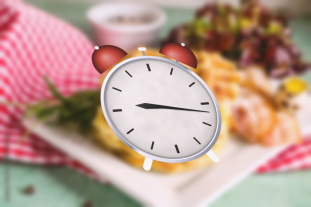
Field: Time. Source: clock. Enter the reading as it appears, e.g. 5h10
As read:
9h17
